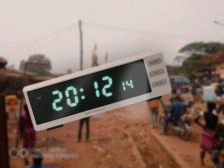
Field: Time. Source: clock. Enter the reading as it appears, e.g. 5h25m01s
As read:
20h12m14s
